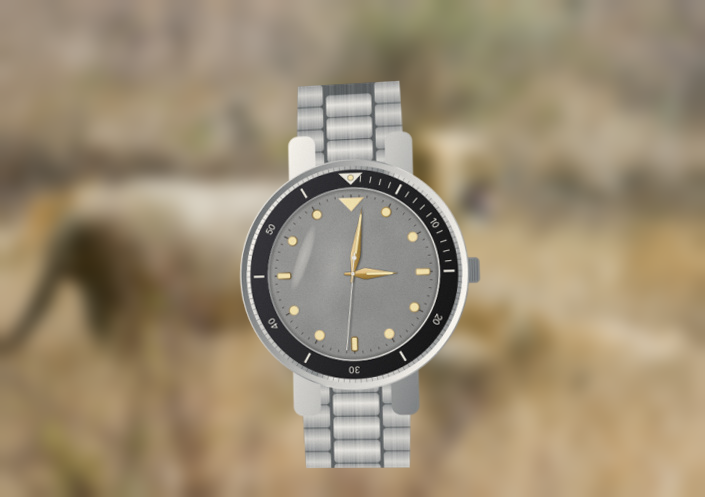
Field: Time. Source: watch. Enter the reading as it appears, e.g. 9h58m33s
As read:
3h01m31s
